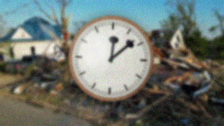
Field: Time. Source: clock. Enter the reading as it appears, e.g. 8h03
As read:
12h08
